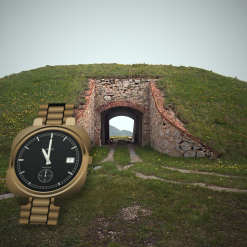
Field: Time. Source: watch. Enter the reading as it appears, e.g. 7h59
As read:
11h00
